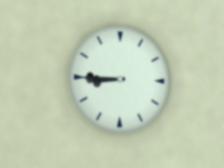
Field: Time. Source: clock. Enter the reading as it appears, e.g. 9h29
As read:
8h45
